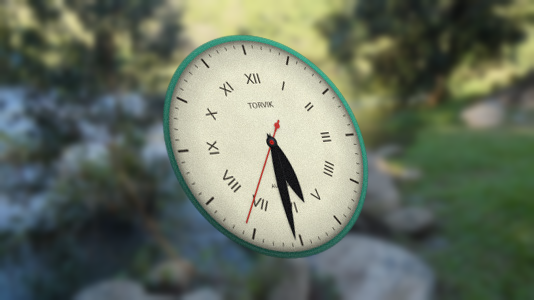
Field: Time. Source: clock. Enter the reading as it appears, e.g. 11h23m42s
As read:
5h30m36s
